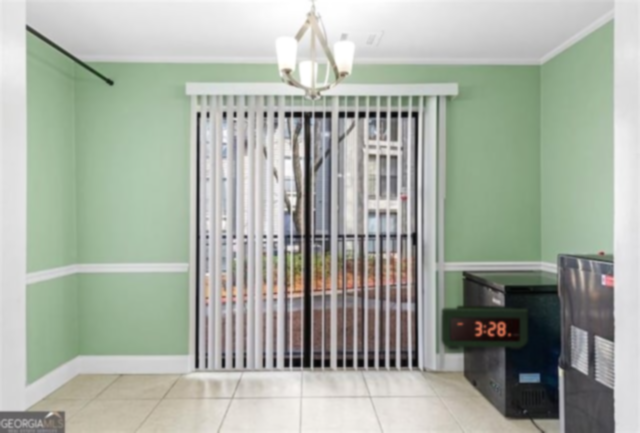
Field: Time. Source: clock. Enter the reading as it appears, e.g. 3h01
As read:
3h28
